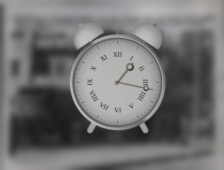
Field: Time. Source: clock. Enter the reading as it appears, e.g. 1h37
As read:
1h17
